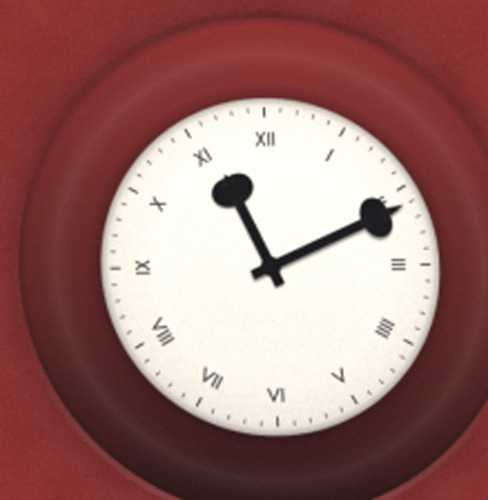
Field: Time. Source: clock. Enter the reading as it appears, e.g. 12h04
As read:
11h11
